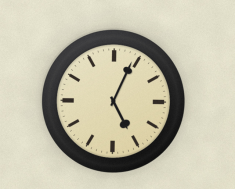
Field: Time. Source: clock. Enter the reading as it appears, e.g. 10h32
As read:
5h04
